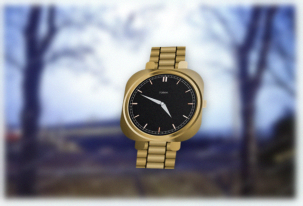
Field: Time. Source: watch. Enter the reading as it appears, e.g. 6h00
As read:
4h49
